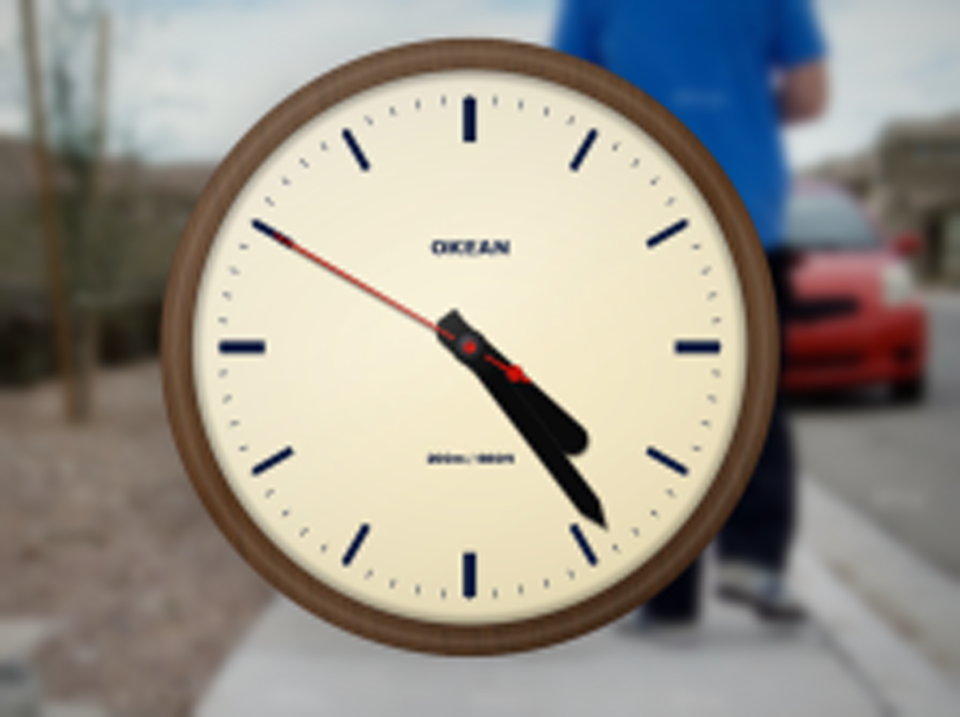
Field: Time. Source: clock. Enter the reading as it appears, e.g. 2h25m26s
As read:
4h23m50s
